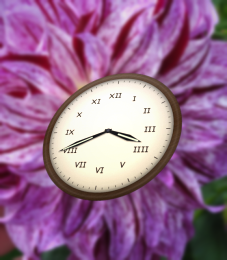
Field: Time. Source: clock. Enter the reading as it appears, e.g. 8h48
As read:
3h41
